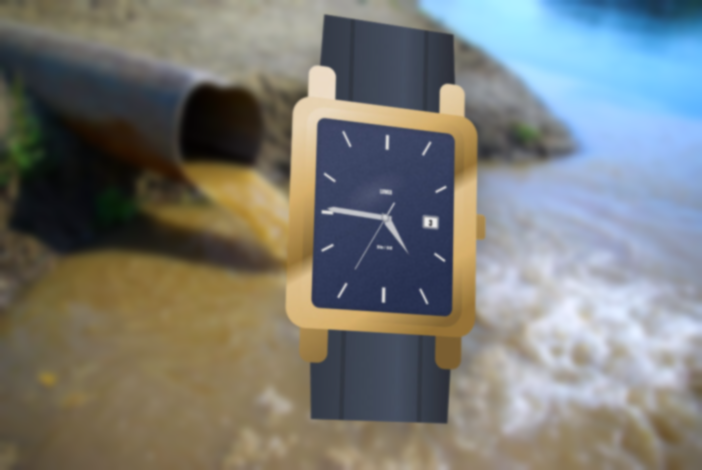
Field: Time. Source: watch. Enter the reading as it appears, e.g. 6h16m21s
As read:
4h45m35s
